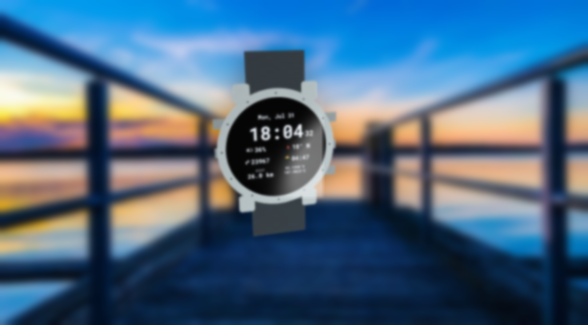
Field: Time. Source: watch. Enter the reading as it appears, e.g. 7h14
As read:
18h04
